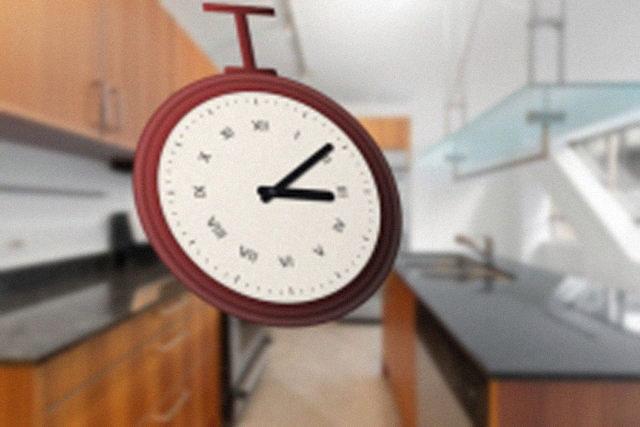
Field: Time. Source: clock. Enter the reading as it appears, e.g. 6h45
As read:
3h09
